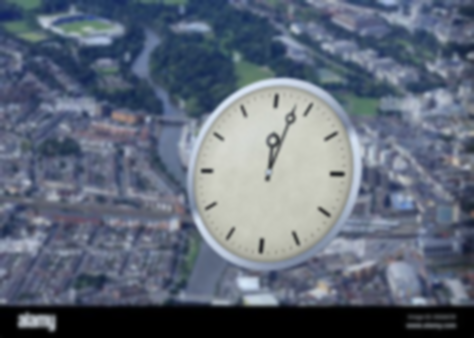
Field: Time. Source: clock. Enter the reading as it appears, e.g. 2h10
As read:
12h03
